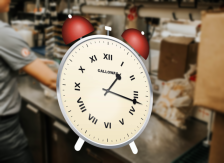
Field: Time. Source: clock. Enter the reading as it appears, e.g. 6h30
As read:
1h17
